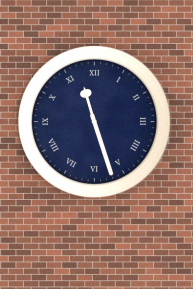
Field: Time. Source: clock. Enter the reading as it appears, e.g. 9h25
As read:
11h27
